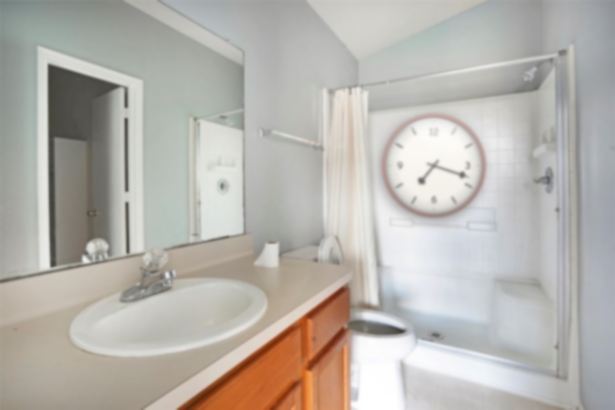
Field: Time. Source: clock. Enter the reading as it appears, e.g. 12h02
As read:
7h18
